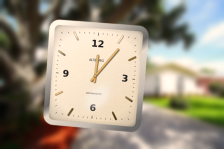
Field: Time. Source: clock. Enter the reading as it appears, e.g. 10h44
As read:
12h06
